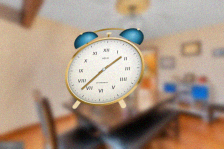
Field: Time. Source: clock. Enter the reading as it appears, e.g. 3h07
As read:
1h37
